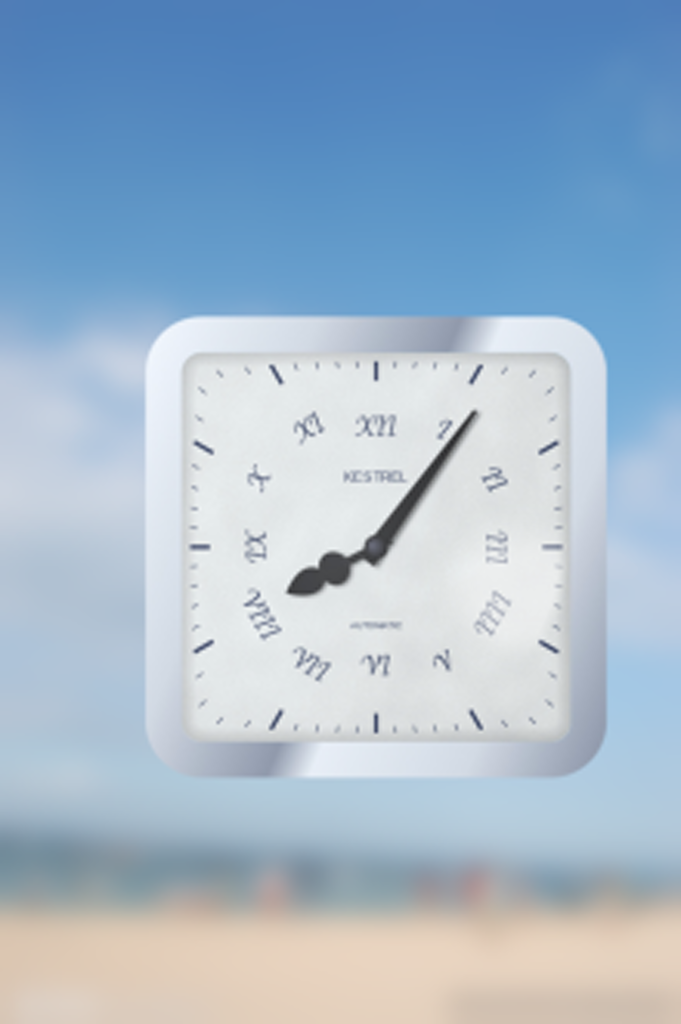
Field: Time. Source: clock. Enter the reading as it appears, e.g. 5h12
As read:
8h06
